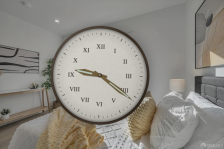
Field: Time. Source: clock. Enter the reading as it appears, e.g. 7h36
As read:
9h21
